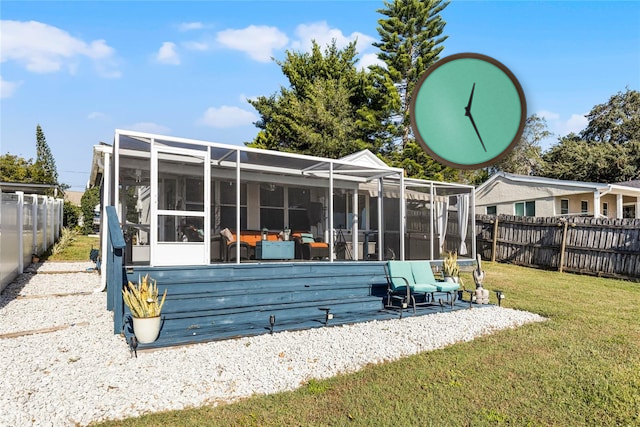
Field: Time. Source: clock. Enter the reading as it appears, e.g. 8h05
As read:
12h26
